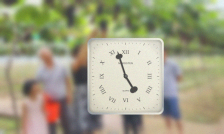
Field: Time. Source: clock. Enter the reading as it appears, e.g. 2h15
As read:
4h57
